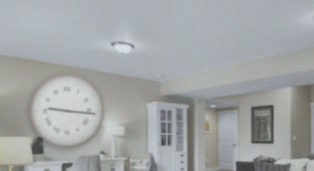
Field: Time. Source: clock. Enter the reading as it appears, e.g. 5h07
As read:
9h16
